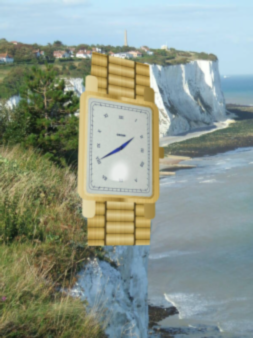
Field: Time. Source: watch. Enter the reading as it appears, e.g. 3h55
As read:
1h40
